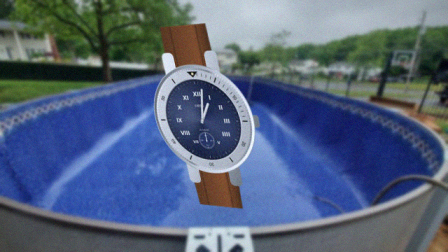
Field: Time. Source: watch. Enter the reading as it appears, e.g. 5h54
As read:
1h02
